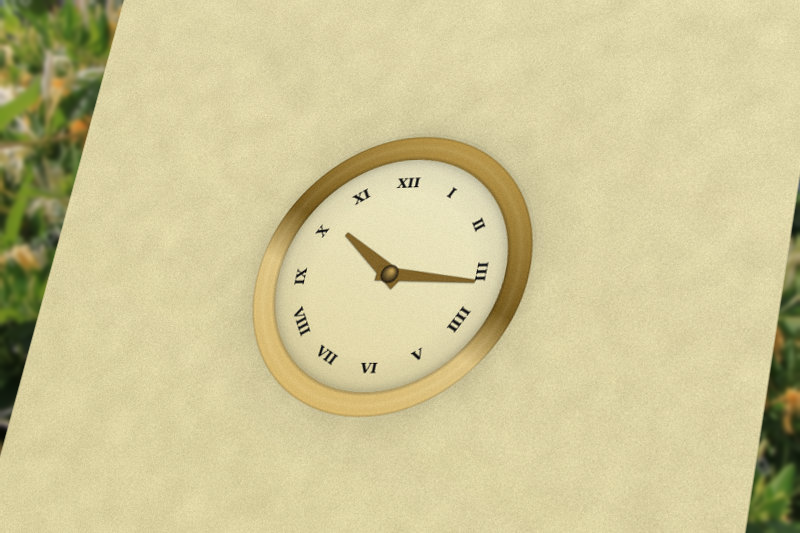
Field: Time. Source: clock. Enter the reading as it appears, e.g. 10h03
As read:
10h16
